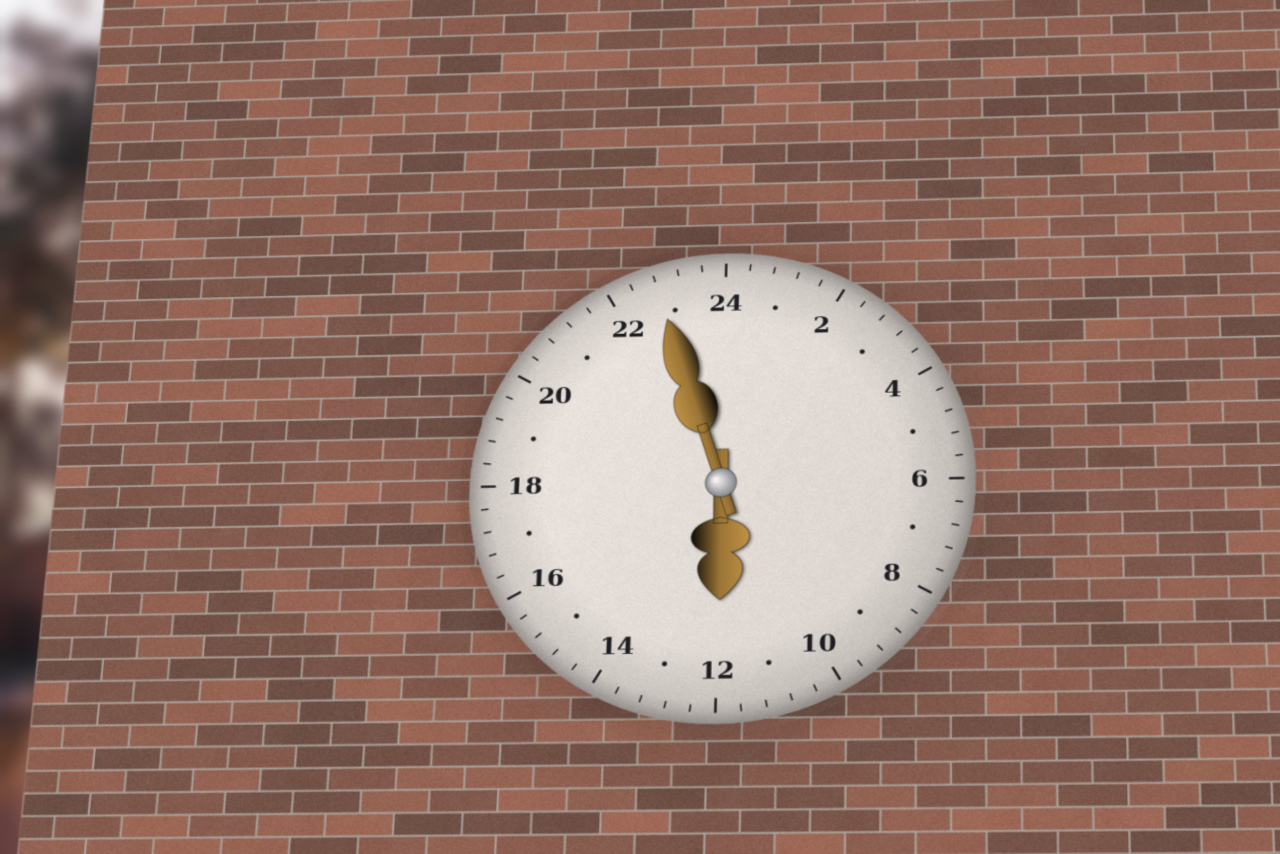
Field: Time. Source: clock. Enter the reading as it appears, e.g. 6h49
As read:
11h57
